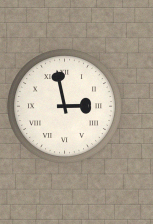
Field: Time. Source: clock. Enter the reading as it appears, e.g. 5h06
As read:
2h58
